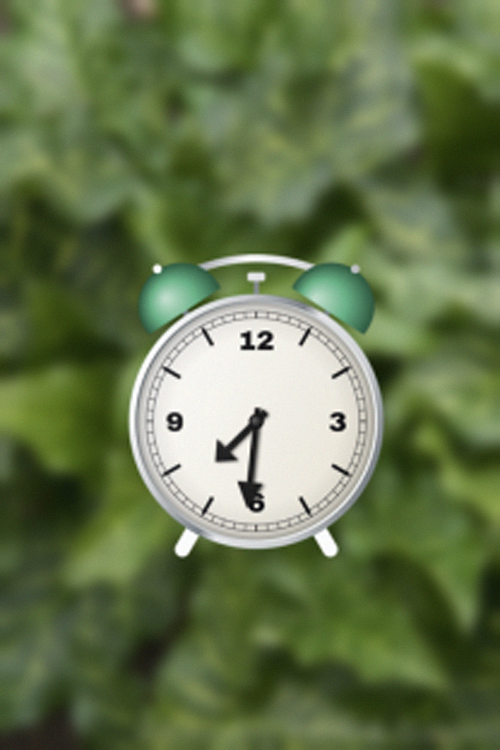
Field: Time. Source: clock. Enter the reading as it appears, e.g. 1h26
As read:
7h31
